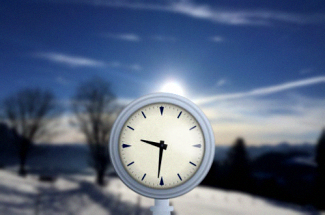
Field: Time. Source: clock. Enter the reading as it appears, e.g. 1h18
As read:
9h31
